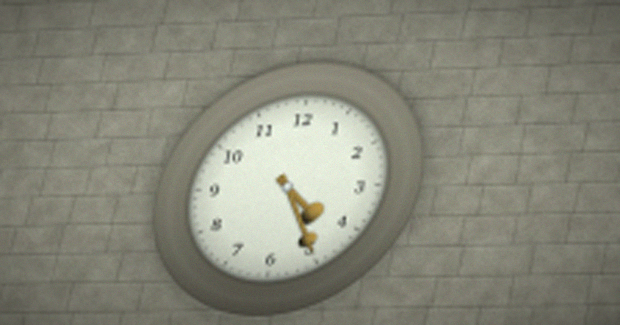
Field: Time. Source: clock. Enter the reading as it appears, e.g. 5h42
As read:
4h25
